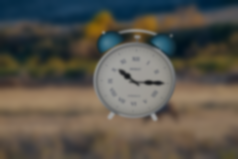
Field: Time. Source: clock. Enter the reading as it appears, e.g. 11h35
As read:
10h15
